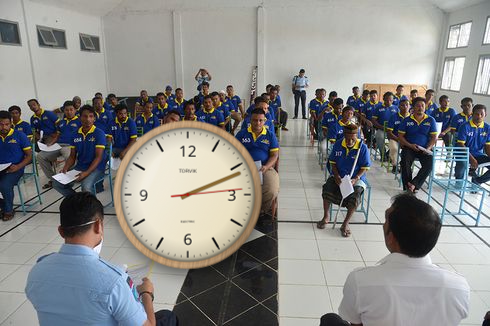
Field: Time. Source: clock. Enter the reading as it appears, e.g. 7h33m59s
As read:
2h11m14s
